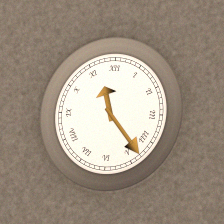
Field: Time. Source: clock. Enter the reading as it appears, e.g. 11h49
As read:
11h23
